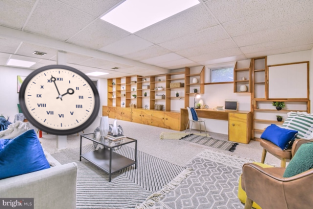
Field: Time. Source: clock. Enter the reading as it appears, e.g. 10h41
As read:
1h57
